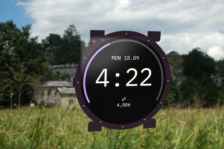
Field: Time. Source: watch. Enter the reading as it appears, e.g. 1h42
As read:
4h22
